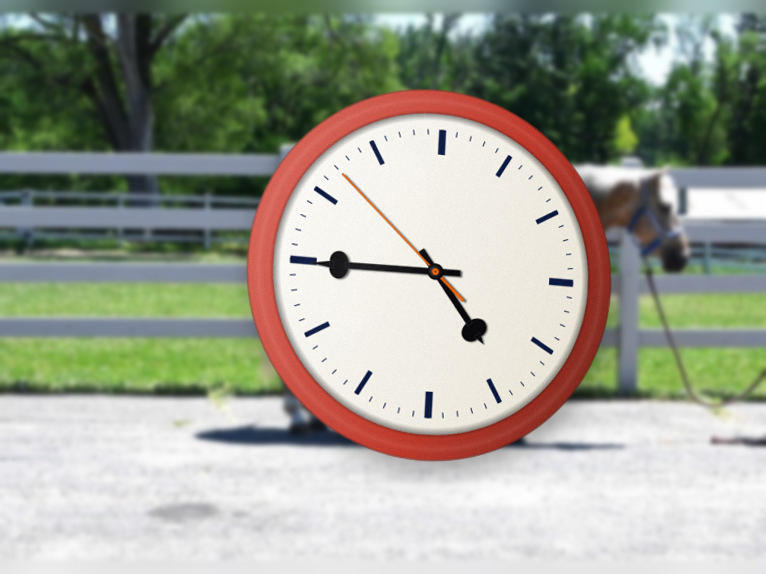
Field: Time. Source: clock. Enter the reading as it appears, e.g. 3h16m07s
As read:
4h44m52s
